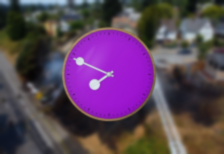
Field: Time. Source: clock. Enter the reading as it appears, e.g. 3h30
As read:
7h49
